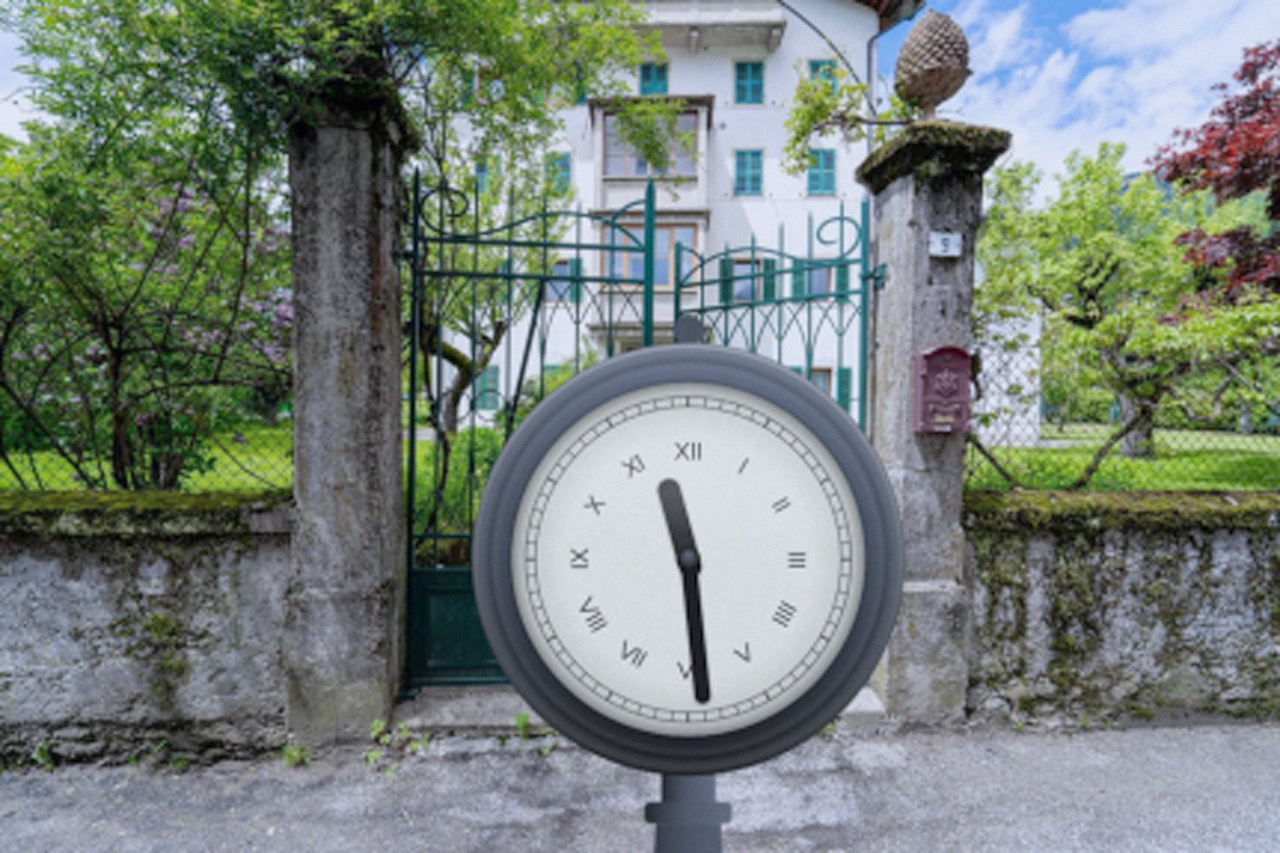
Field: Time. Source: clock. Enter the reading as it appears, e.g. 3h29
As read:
11h29
